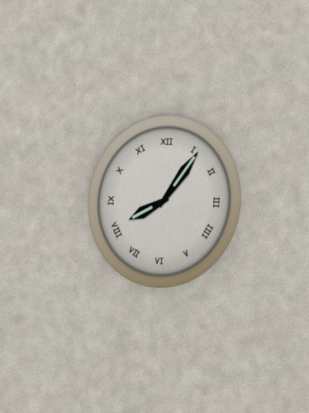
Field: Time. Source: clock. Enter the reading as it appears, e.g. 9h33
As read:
8h06
